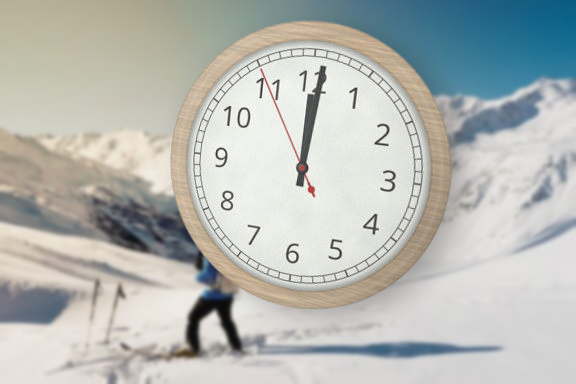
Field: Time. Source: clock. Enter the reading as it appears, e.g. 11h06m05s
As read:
12h00m55s
